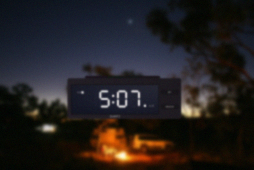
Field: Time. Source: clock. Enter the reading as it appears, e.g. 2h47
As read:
5h07
